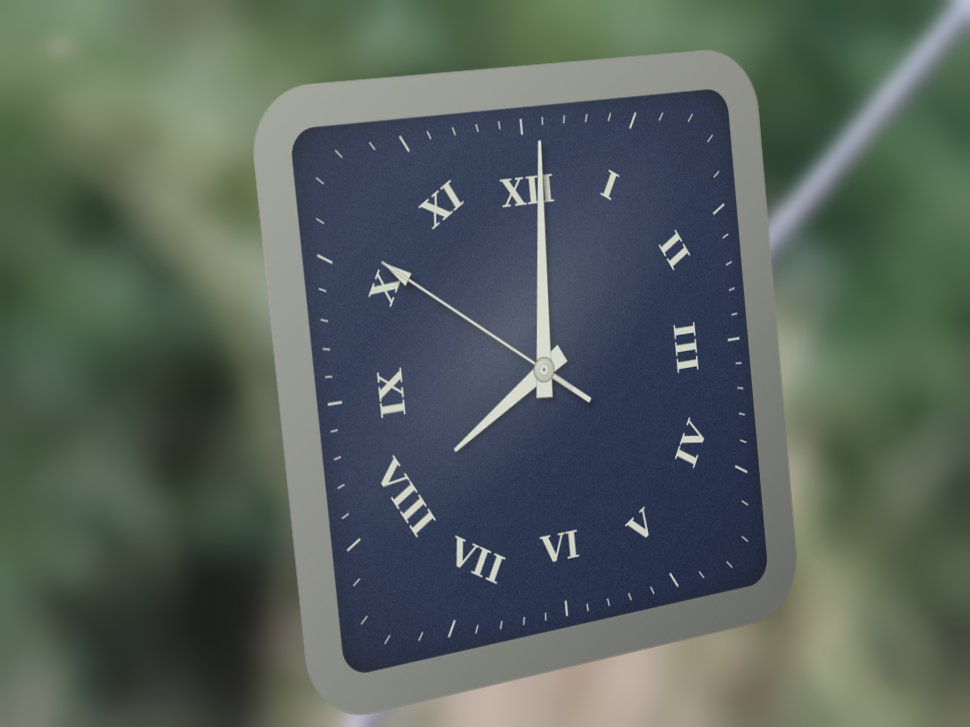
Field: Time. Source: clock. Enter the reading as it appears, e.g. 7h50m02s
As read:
8h00m51s
